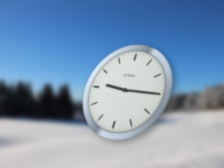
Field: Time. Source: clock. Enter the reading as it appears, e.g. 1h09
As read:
9h15
